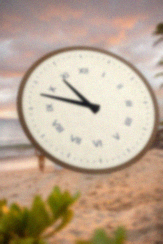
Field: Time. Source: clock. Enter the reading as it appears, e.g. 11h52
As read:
10h48
